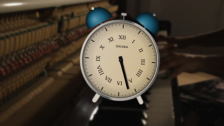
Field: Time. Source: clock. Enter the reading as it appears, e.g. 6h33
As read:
5h27
